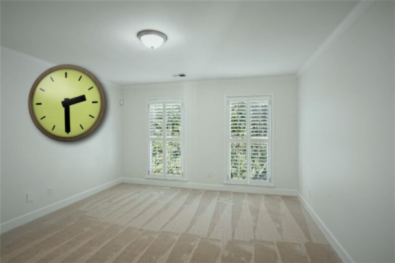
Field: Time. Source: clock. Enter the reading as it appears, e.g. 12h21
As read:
2h30
